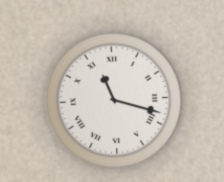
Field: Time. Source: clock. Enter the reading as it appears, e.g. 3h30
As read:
11h18
